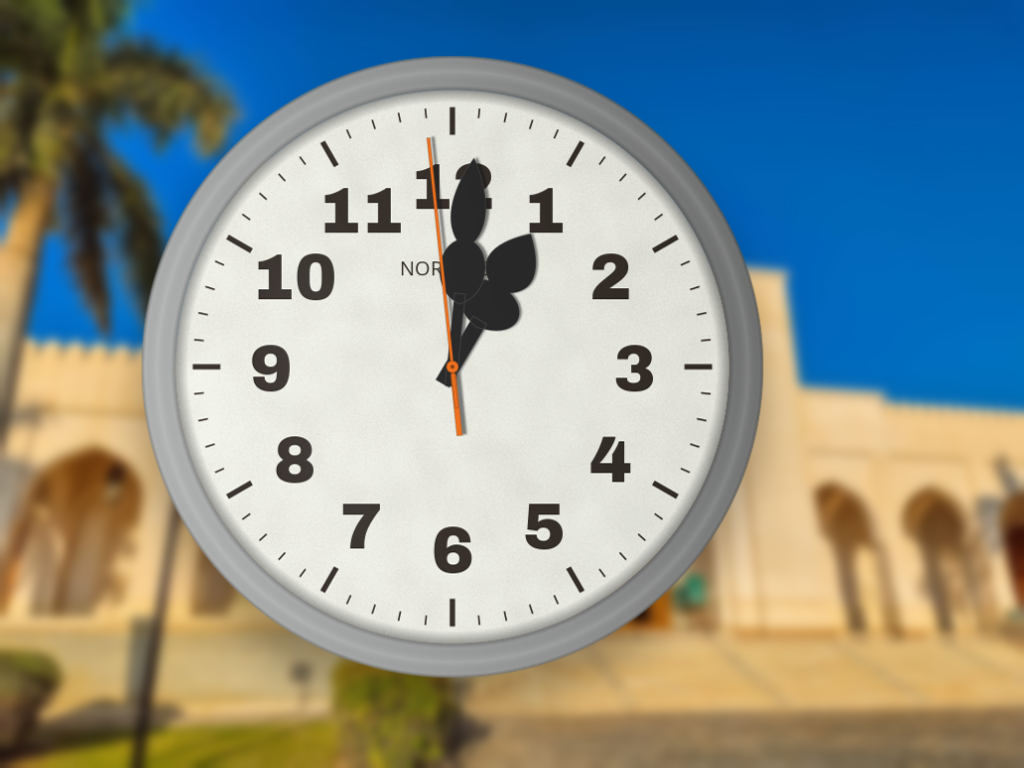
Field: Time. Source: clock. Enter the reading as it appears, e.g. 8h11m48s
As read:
1h00m59s
